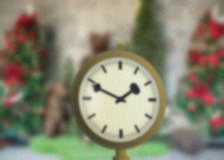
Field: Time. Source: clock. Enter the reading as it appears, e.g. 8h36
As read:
1h49
